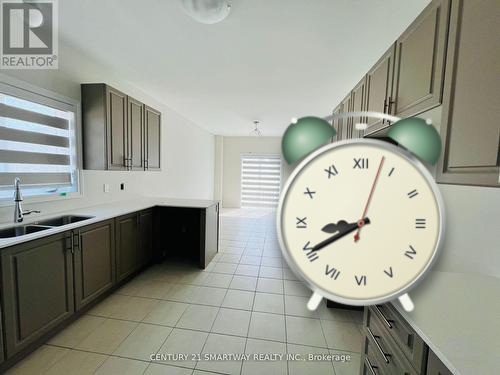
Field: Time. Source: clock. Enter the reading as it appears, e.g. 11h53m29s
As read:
8h40m03s
